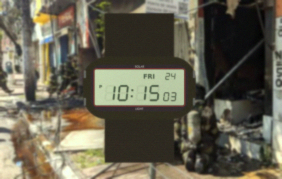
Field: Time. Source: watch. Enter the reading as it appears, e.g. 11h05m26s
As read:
10h15m03s
